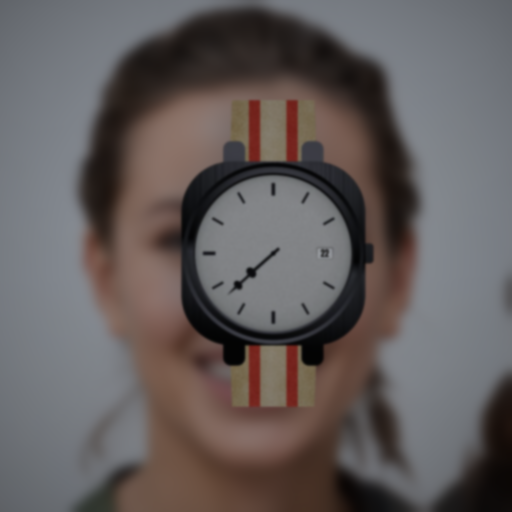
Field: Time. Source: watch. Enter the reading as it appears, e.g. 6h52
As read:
7h38
